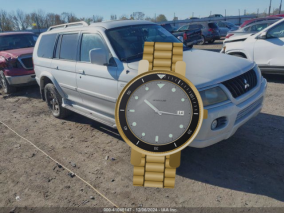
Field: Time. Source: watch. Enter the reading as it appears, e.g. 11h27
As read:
10h16
